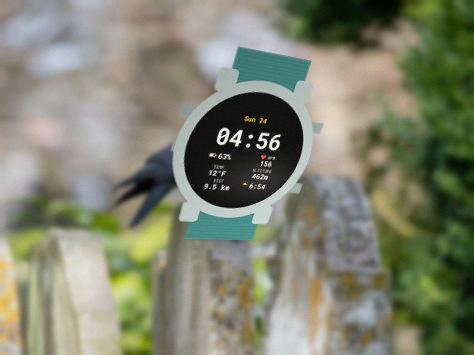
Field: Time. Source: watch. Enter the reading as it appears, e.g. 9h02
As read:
4h56
